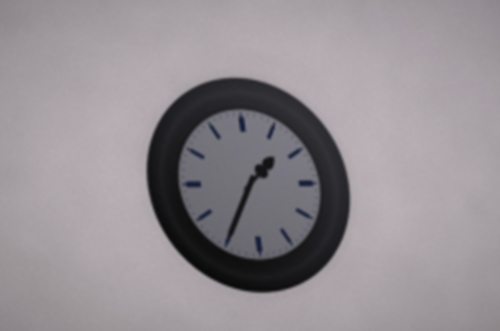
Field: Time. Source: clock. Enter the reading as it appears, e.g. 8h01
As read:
1h35
